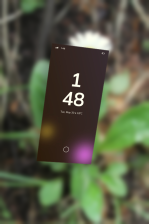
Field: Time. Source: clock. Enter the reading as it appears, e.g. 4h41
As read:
1h48
